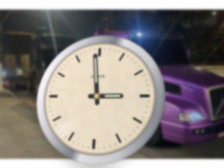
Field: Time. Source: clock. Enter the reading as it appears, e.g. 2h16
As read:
2h59
